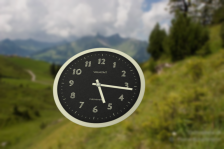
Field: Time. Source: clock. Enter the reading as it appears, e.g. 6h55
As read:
5h16
